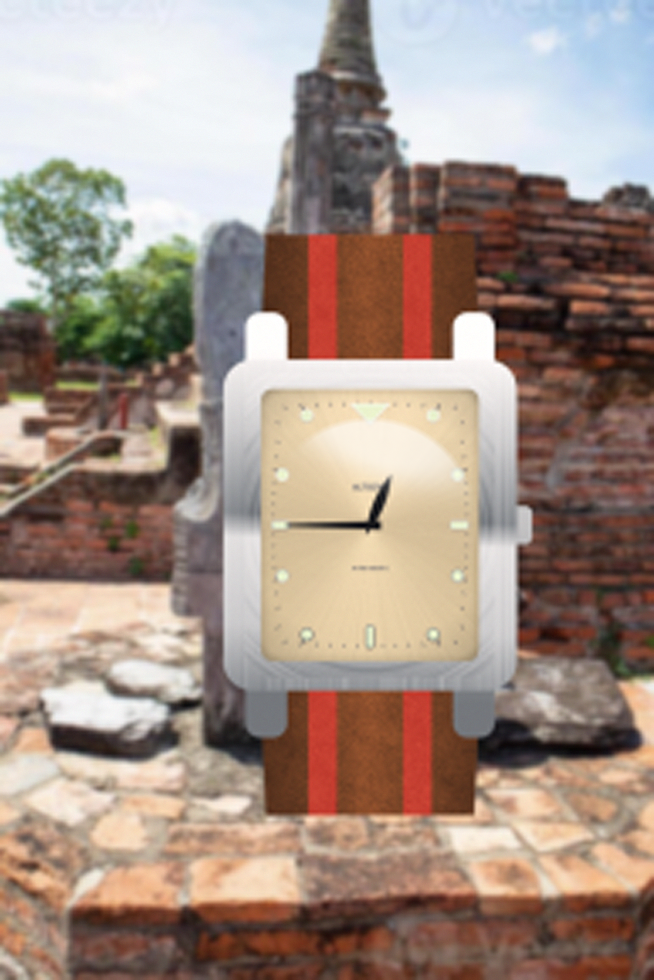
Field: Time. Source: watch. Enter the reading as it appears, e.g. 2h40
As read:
12h45
